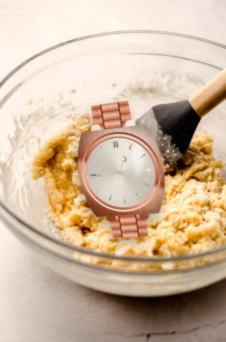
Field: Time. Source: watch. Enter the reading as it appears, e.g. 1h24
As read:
12h44
